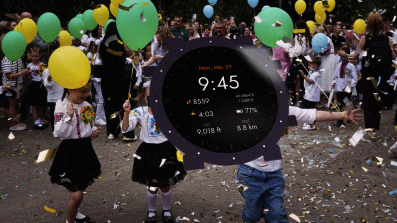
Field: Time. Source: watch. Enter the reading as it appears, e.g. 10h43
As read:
9h45
